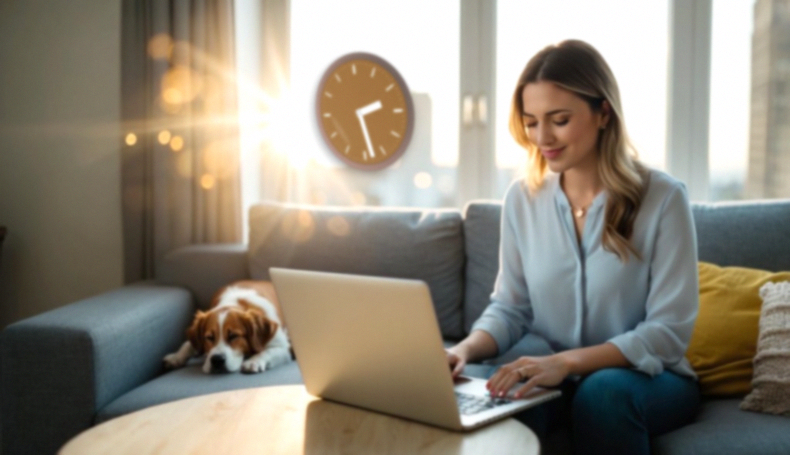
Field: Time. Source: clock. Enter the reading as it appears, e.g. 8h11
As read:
2h28
